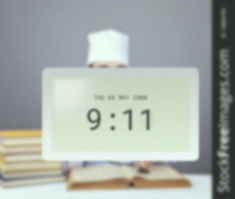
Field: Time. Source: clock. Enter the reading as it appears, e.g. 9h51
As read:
9h11
